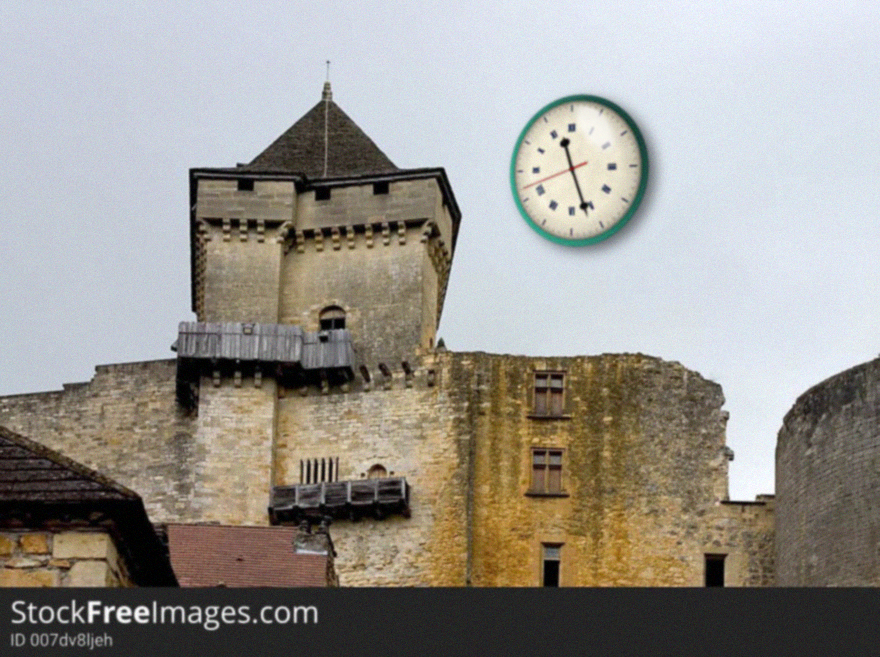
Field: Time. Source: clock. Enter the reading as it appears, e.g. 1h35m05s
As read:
11h26m42s
